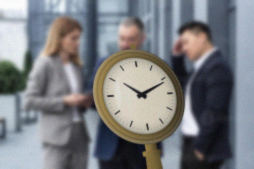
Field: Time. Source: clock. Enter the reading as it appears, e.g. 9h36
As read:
10h11
